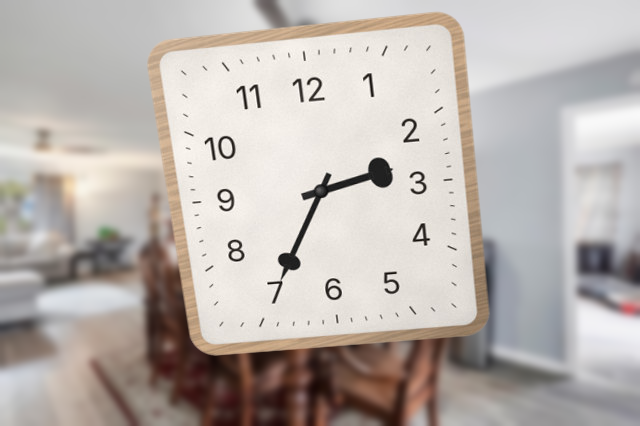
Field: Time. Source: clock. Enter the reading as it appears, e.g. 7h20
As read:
2h35
